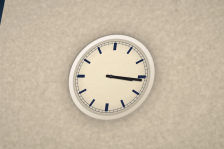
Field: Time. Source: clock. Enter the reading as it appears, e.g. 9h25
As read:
3h16
